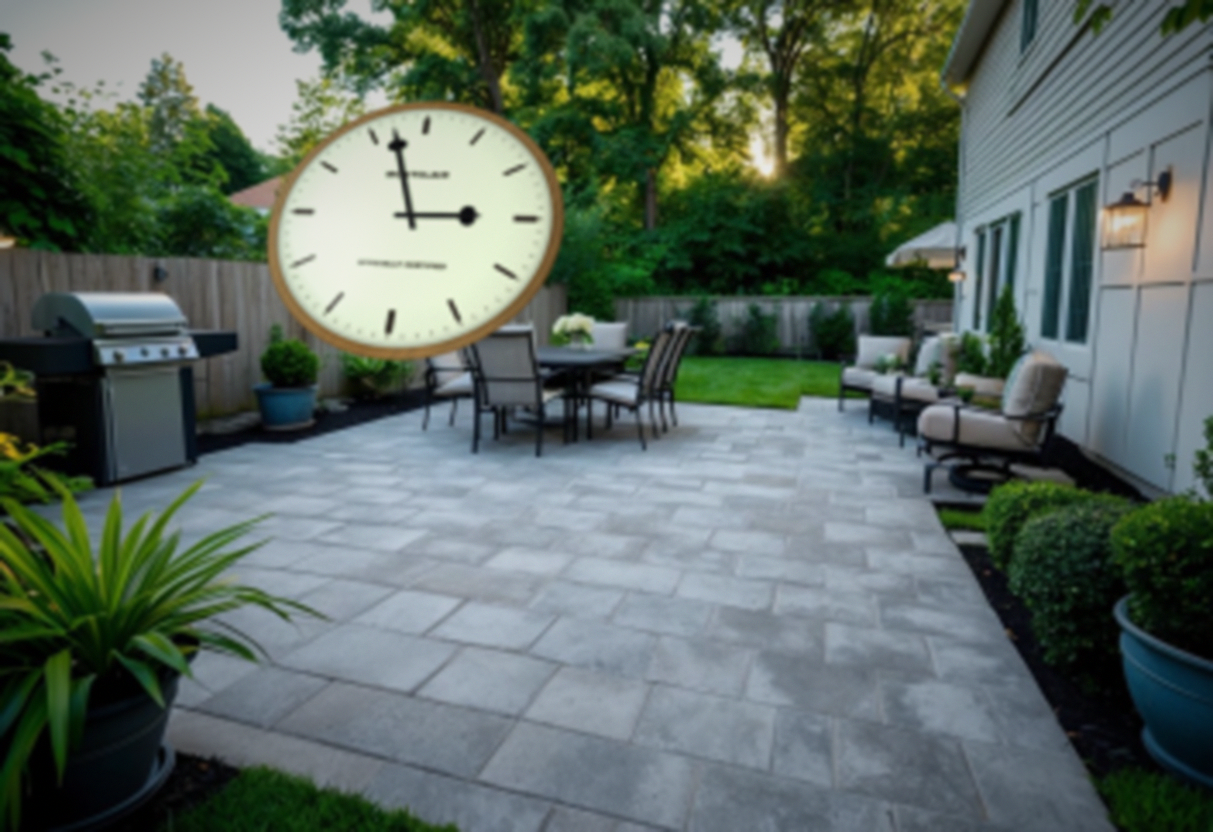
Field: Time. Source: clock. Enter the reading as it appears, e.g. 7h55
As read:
2h57
